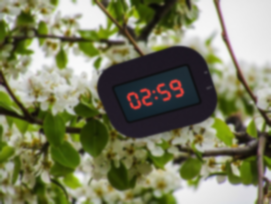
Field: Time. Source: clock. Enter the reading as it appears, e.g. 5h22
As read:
2h59
